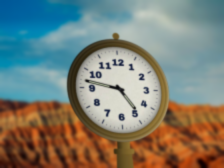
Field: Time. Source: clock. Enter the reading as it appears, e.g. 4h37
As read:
4h47
